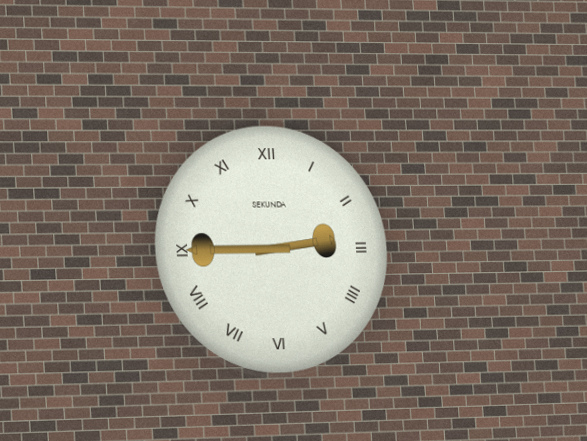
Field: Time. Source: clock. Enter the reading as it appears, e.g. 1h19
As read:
2h45
